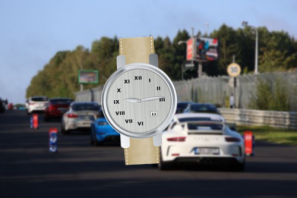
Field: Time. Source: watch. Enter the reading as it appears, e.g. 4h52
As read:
9h14
